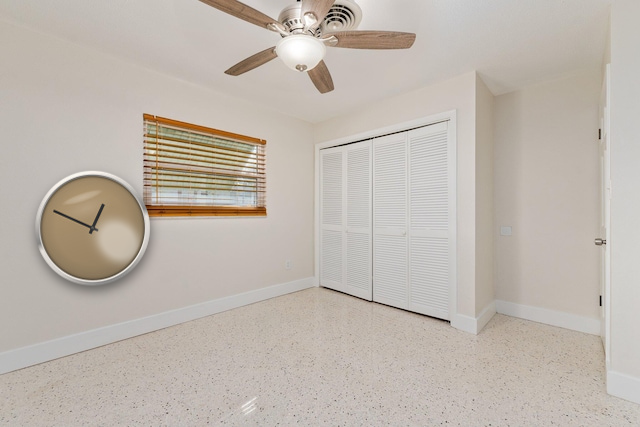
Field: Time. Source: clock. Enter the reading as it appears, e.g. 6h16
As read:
12h49
